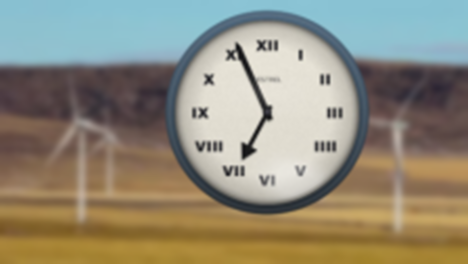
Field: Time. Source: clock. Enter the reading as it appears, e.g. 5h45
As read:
6h56
